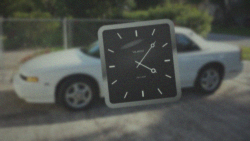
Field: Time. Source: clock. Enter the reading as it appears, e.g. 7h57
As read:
4h07
